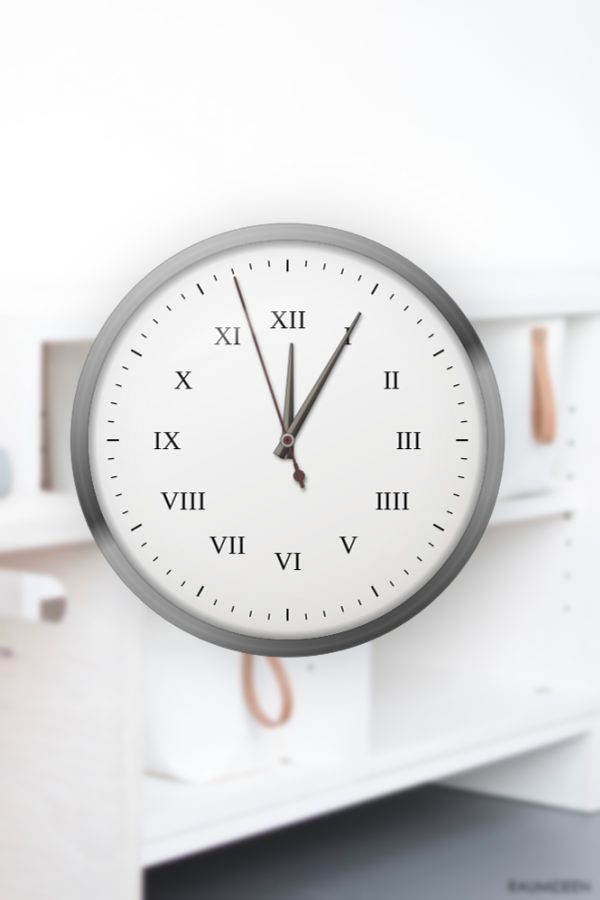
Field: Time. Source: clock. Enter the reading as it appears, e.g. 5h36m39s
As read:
12h04m57s
